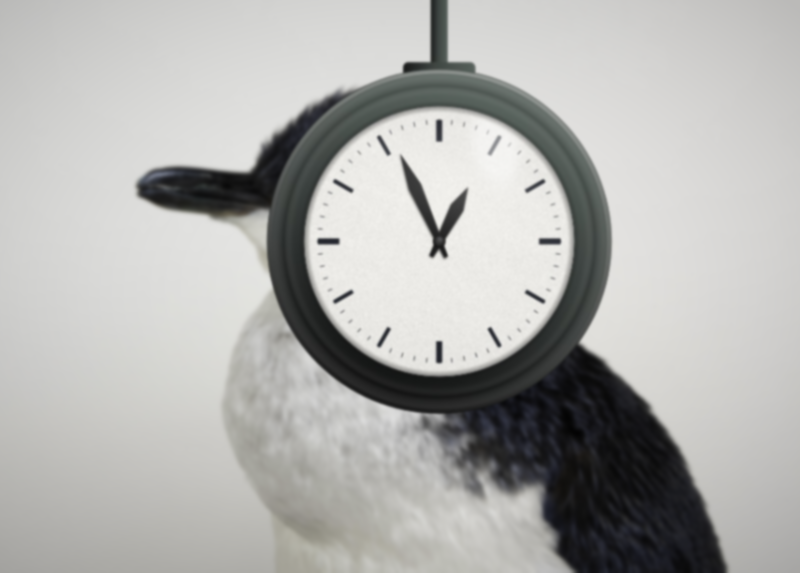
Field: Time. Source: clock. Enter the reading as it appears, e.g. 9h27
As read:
12h56
